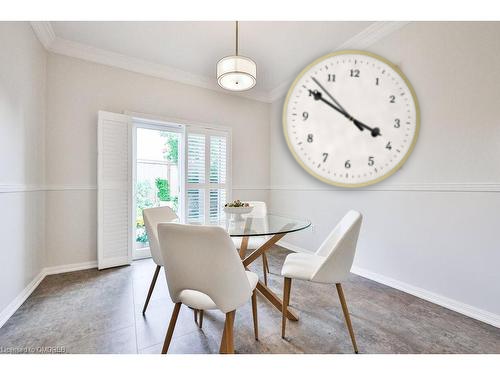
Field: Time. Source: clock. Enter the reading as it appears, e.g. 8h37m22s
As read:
3h49m52s
